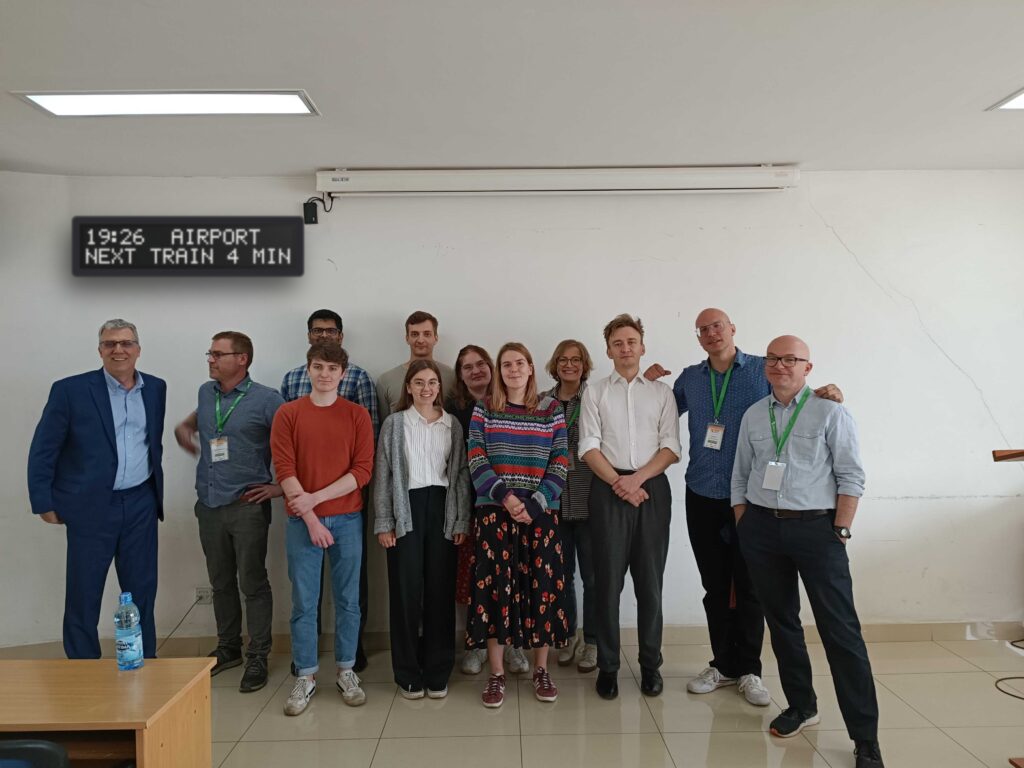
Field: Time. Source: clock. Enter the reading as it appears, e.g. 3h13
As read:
19h26
